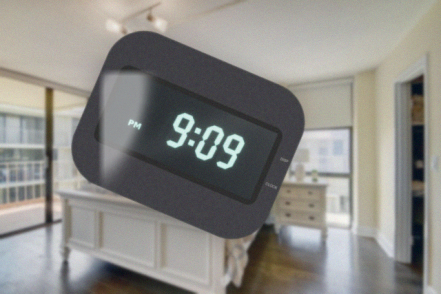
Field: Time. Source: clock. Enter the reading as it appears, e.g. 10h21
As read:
9h09
